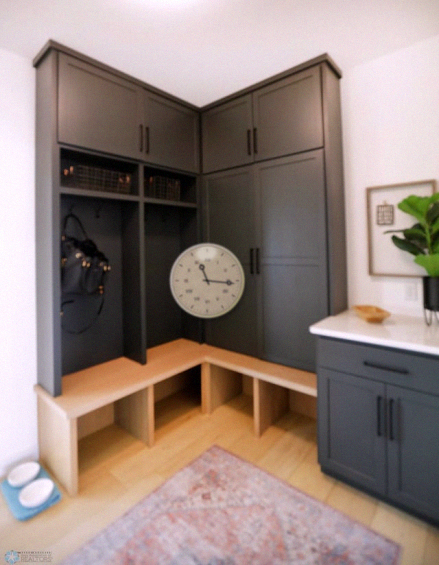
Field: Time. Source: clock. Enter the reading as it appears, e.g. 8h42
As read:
11h16
